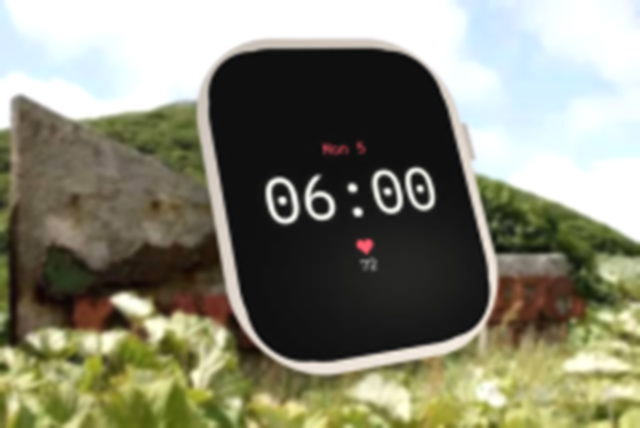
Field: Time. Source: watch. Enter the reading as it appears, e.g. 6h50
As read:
6h00
